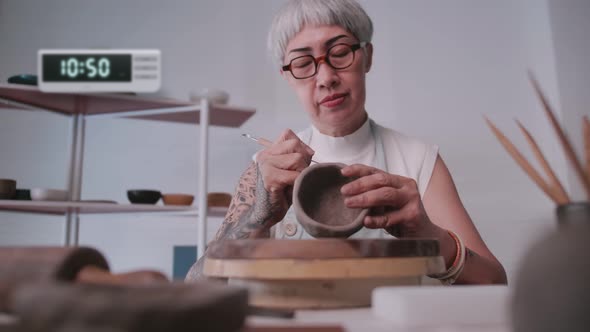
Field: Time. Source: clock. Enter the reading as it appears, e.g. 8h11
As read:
10h50
